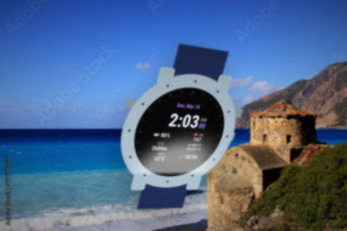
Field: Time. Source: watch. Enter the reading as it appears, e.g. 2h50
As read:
2h03
